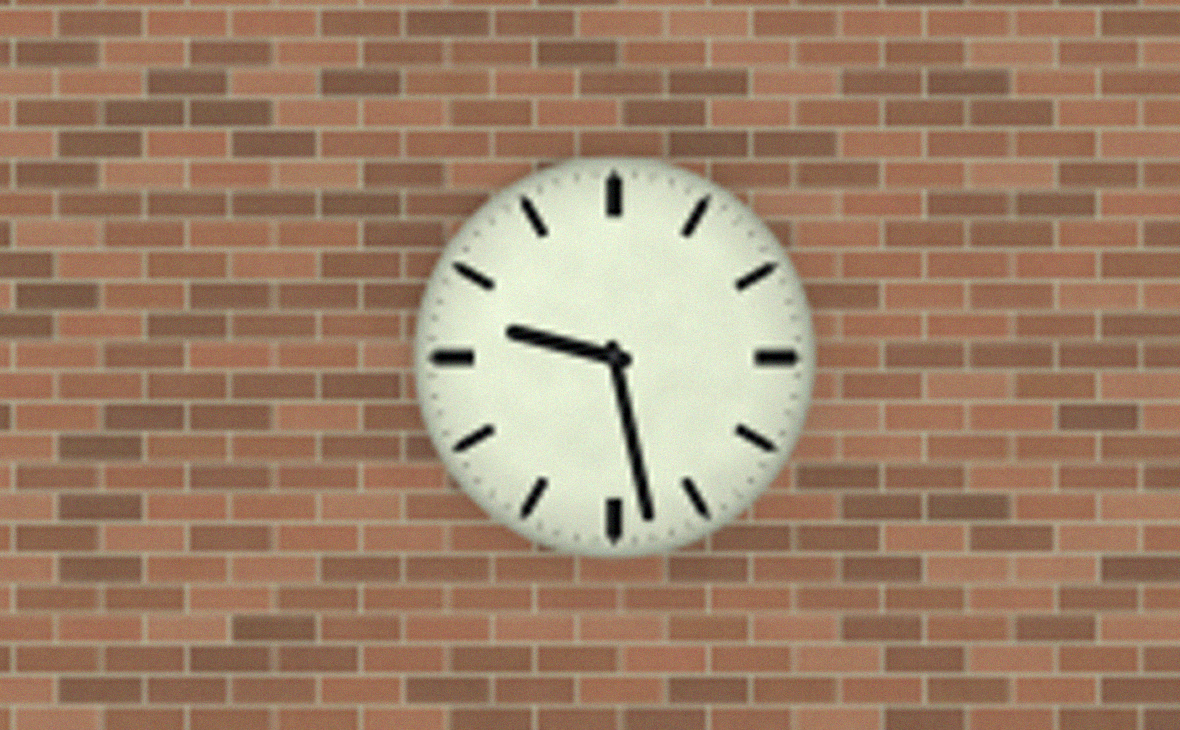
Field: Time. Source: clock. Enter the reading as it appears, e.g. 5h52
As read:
9h28
